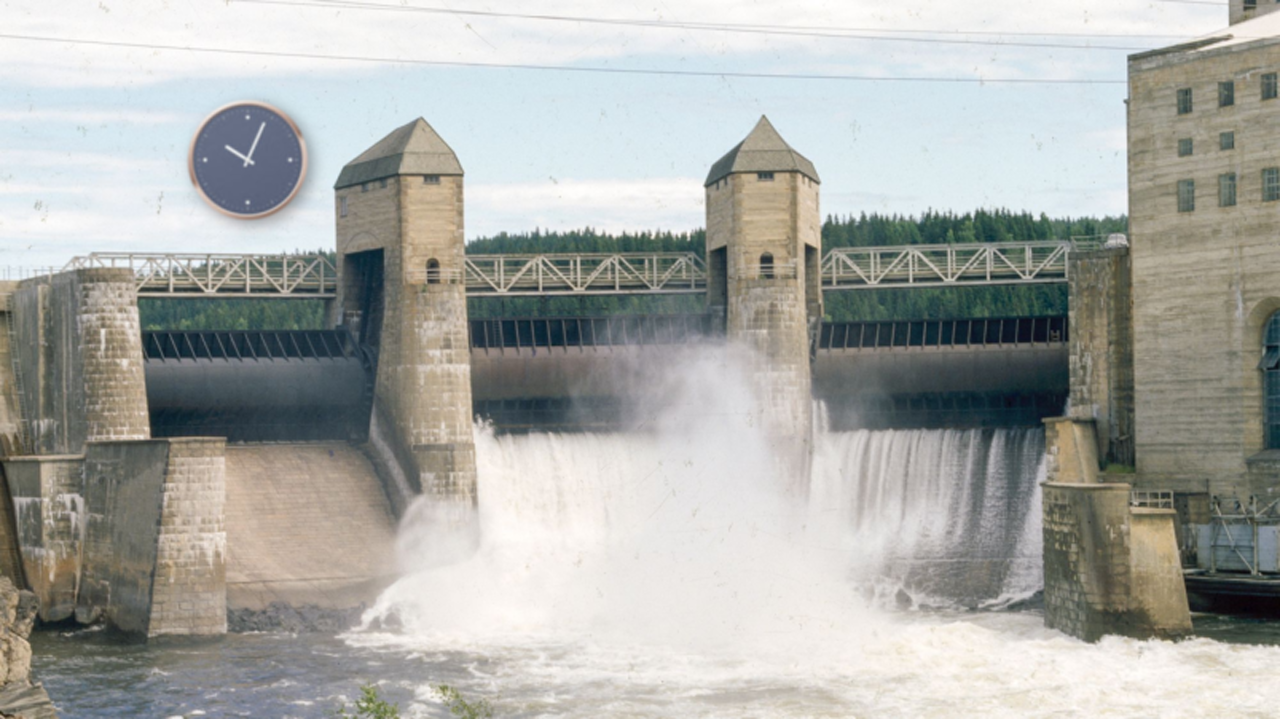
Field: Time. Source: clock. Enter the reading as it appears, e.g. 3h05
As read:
10h04
